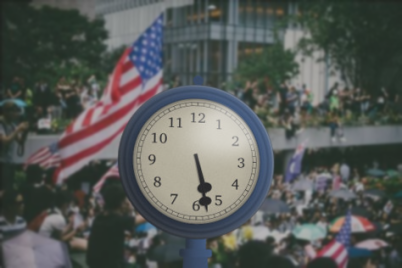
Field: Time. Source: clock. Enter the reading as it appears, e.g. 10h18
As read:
5h28
